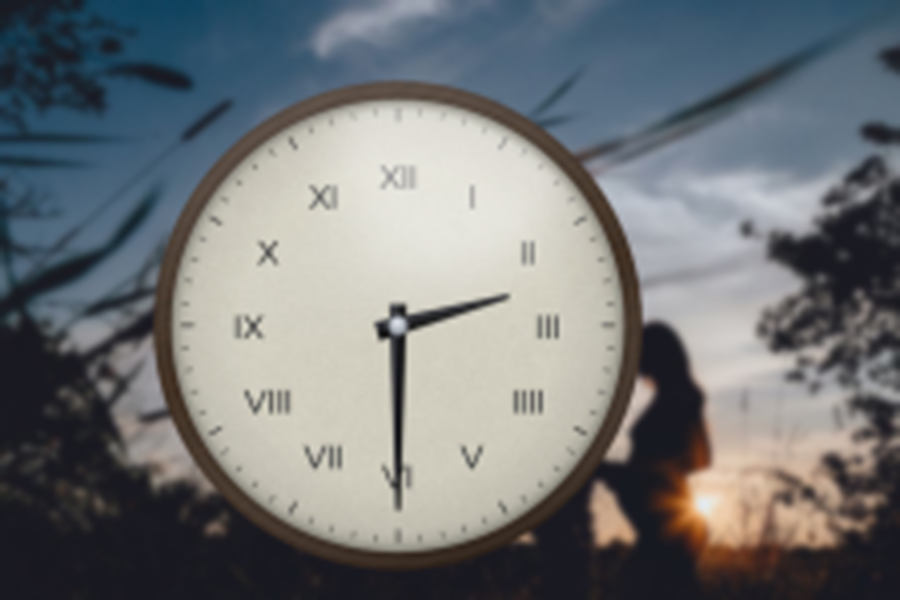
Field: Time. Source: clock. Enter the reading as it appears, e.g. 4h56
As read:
2h30
